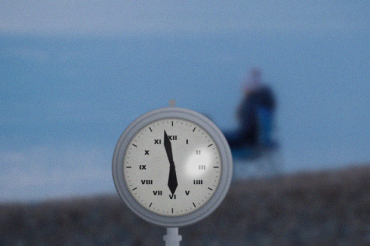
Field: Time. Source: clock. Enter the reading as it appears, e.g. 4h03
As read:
5h58
